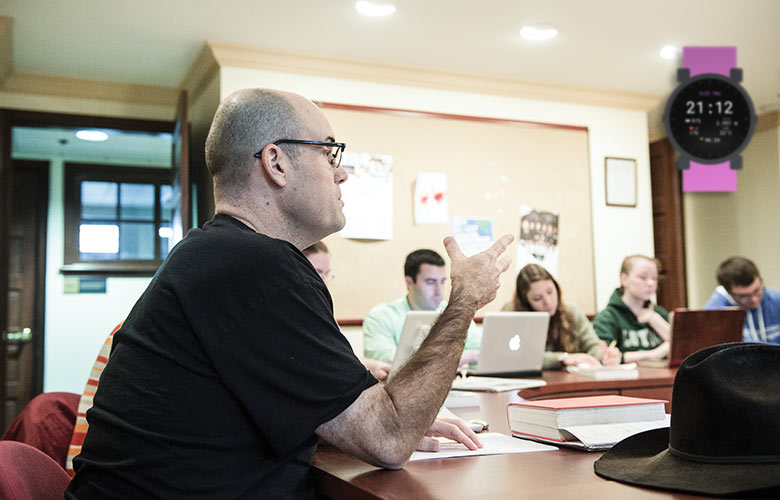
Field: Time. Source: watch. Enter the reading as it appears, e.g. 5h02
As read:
21h12
